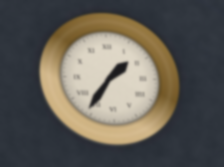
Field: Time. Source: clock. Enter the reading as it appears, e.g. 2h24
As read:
1h36
